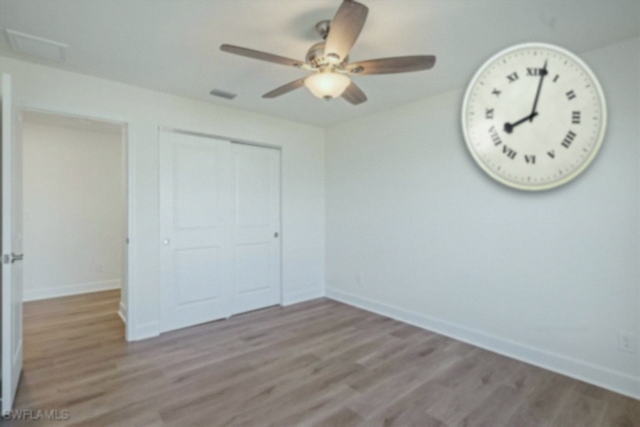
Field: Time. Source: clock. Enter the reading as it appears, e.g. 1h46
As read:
8h02
